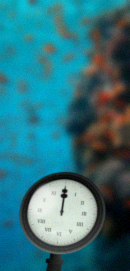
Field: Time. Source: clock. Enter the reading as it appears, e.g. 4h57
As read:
12h00
